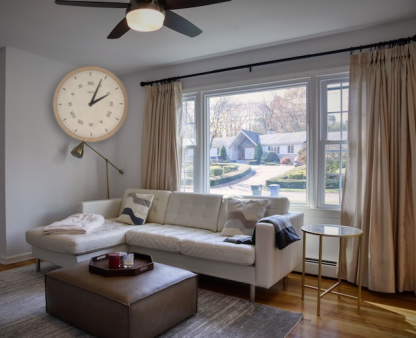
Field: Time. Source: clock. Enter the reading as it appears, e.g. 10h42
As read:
2h04
